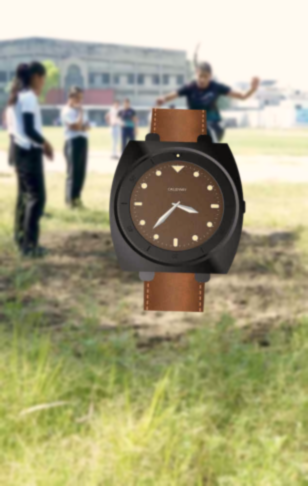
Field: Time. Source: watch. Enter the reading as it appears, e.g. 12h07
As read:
3h37
